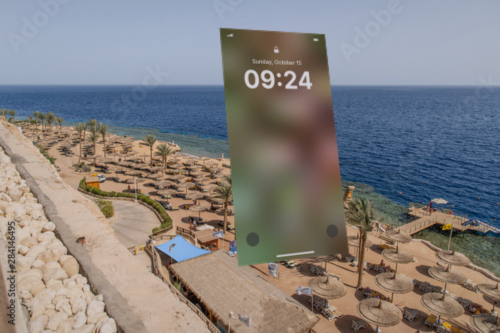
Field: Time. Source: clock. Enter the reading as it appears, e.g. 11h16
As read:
9h24
